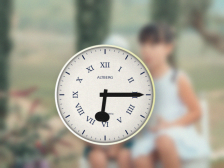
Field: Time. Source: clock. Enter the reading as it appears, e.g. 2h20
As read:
6h15
